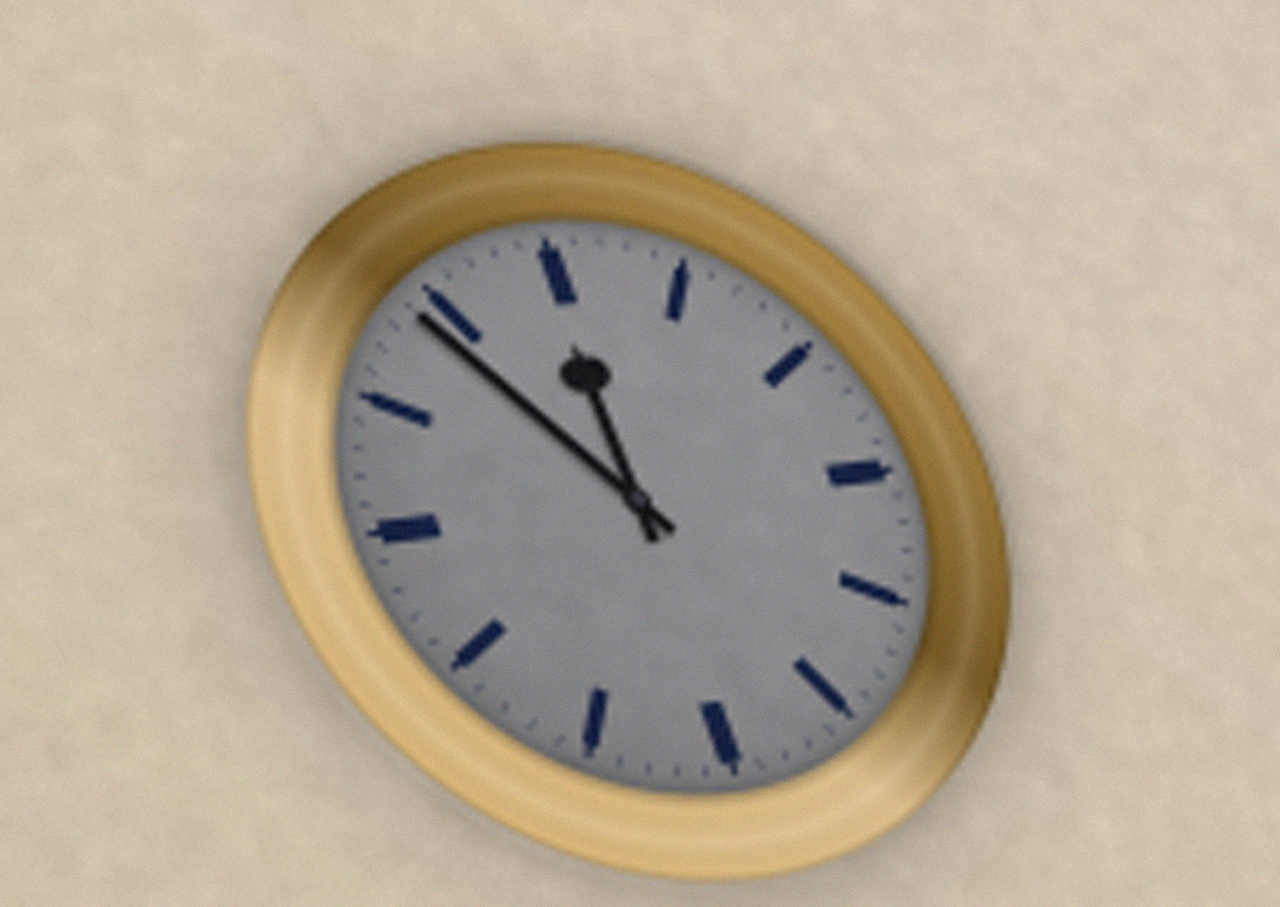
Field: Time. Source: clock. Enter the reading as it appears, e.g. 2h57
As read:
11h54
